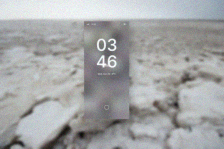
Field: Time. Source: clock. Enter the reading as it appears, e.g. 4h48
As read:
3h46
